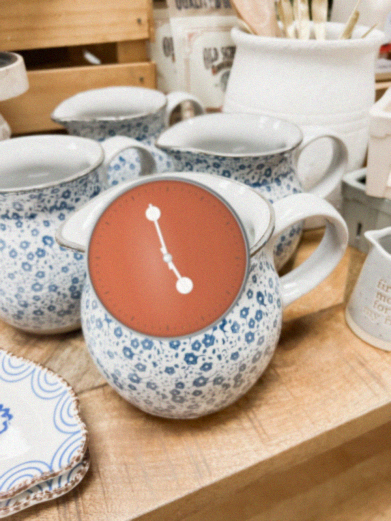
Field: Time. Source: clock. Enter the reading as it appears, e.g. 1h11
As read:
4h57
